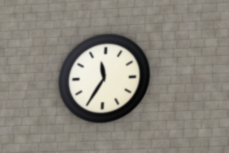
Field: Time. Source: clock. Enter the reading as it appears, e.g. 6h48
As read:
11h35
